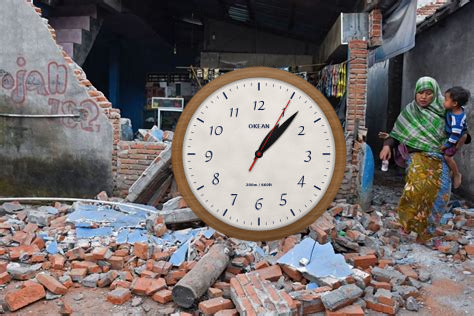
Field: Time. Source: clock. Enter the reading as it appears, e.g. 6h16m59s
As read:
1h07m05s
